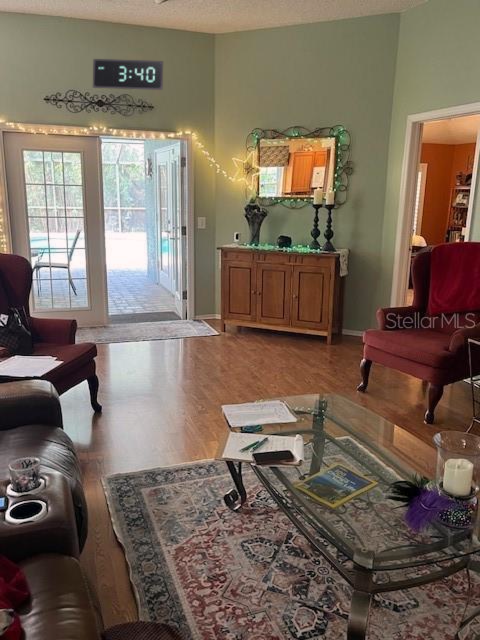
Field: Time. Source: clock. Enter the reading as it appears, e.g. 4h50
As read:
3h40
